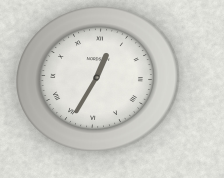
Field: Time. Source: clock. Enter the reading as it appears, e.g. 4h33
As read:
12h34
